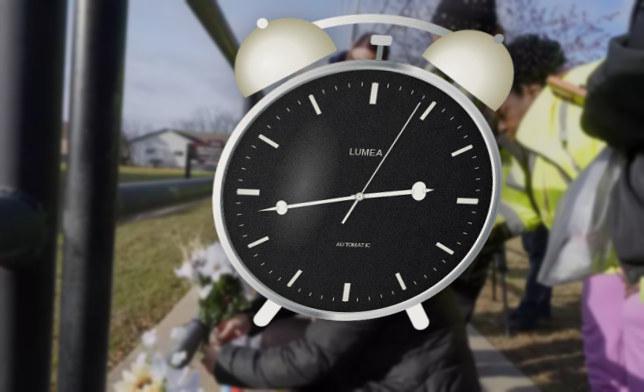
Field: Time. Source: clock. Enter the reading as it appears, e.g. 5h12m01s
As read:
2h43m04s
